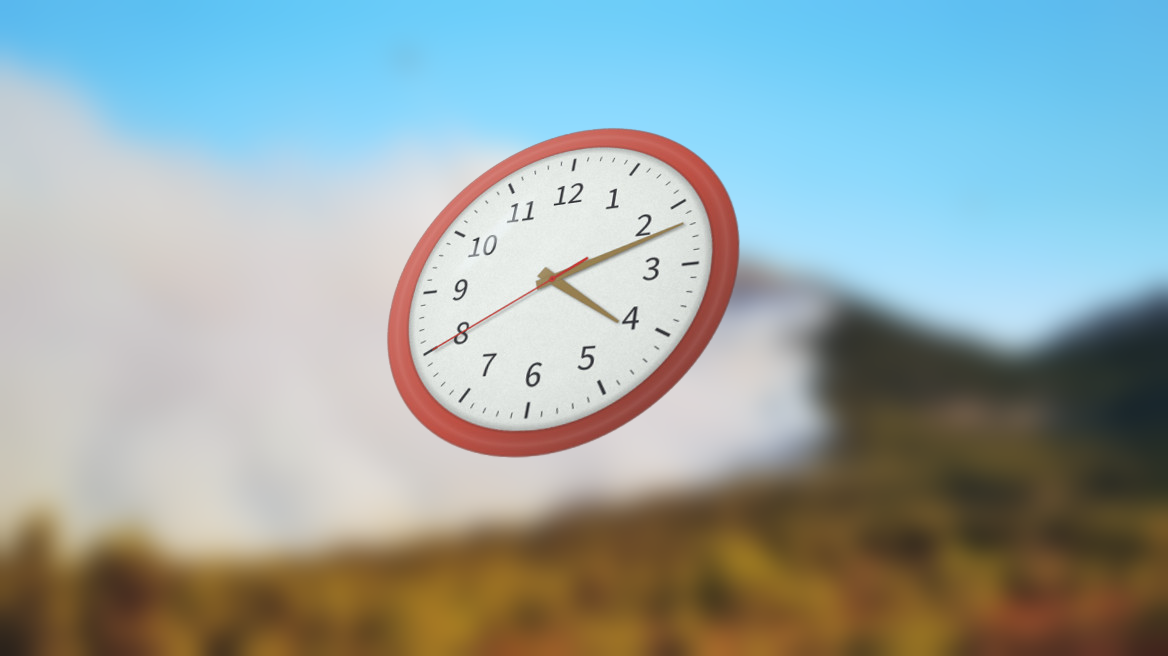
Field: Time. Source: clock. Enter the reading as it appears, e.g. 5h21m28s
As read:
4h11m40s
